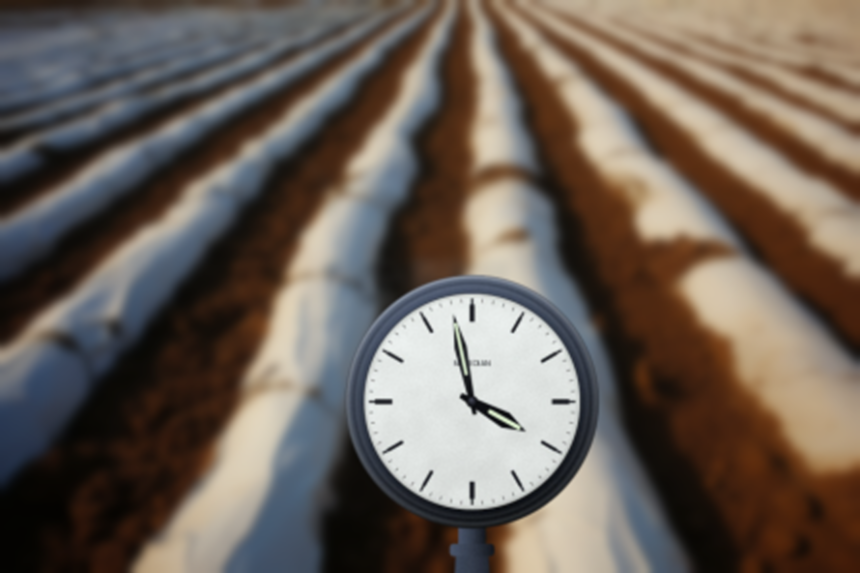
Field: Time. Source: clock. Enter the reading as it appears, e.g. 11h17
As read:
3h58
